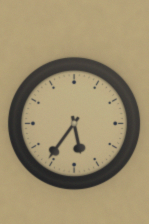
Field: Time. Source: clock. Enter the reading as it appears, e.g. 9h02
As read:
5h36
